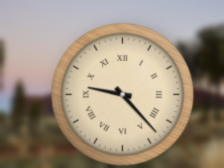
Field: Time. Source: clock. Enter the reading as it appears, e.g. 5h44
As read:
9h23
